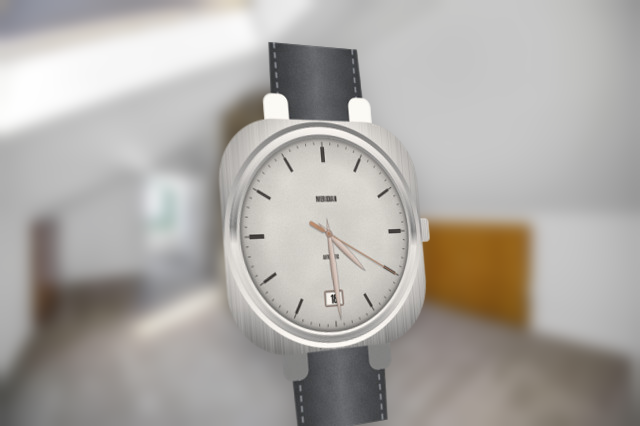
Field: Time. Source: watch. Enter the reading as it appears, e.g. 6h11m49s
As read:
4h29m20s
